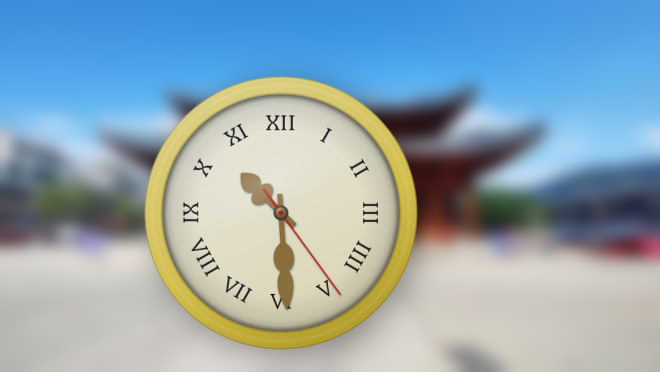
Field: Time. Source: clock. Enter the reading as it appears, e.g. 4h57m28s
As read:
10h29m24s
